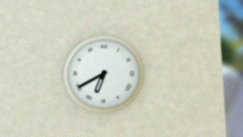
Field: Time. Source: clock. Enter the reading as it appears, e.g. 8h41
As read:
6h40
